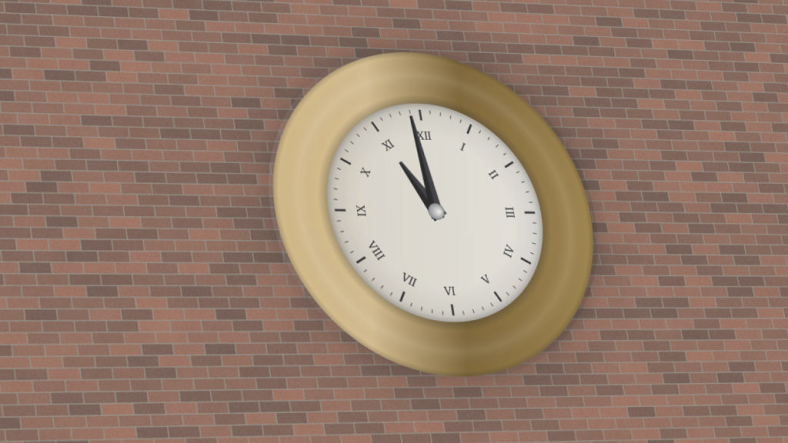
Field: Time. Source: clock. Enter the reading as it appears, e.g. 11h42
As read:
10h59
